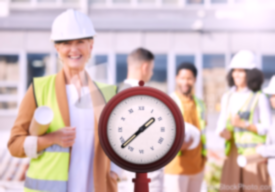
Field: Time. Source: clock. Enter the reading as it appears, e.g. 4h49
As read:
1h38
